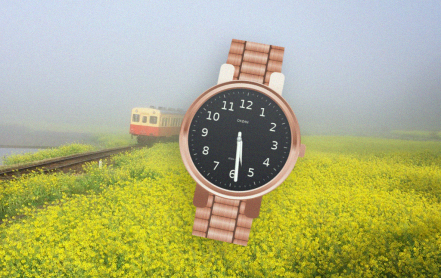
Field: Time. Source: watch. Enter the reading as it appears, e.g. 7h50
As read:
5h29
